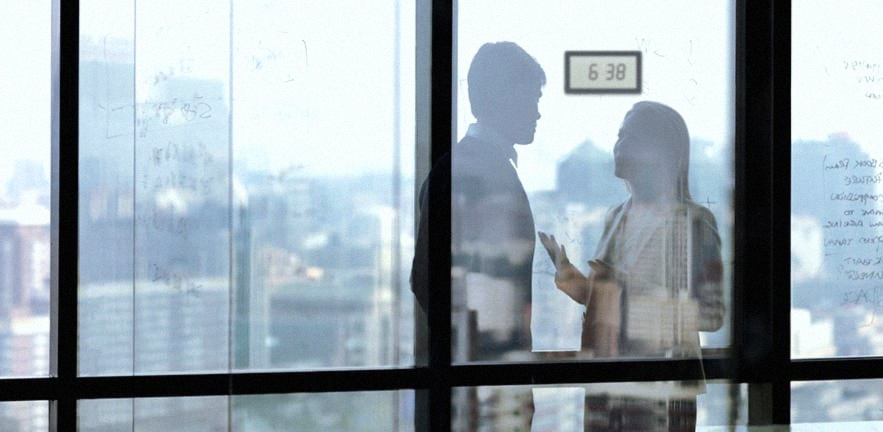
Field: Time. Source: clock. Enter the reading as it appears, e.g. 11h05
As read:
6h38
